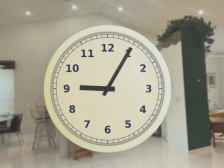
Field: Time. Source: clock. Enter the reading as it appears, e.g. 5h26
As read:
9h05
